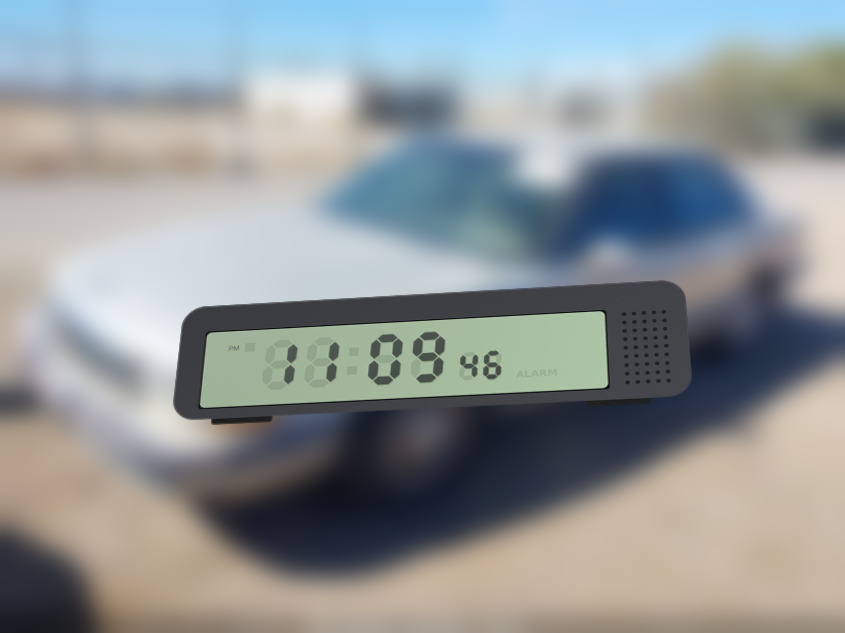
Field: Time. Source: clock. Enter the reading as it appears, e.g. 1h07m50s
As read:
11h09m46s
